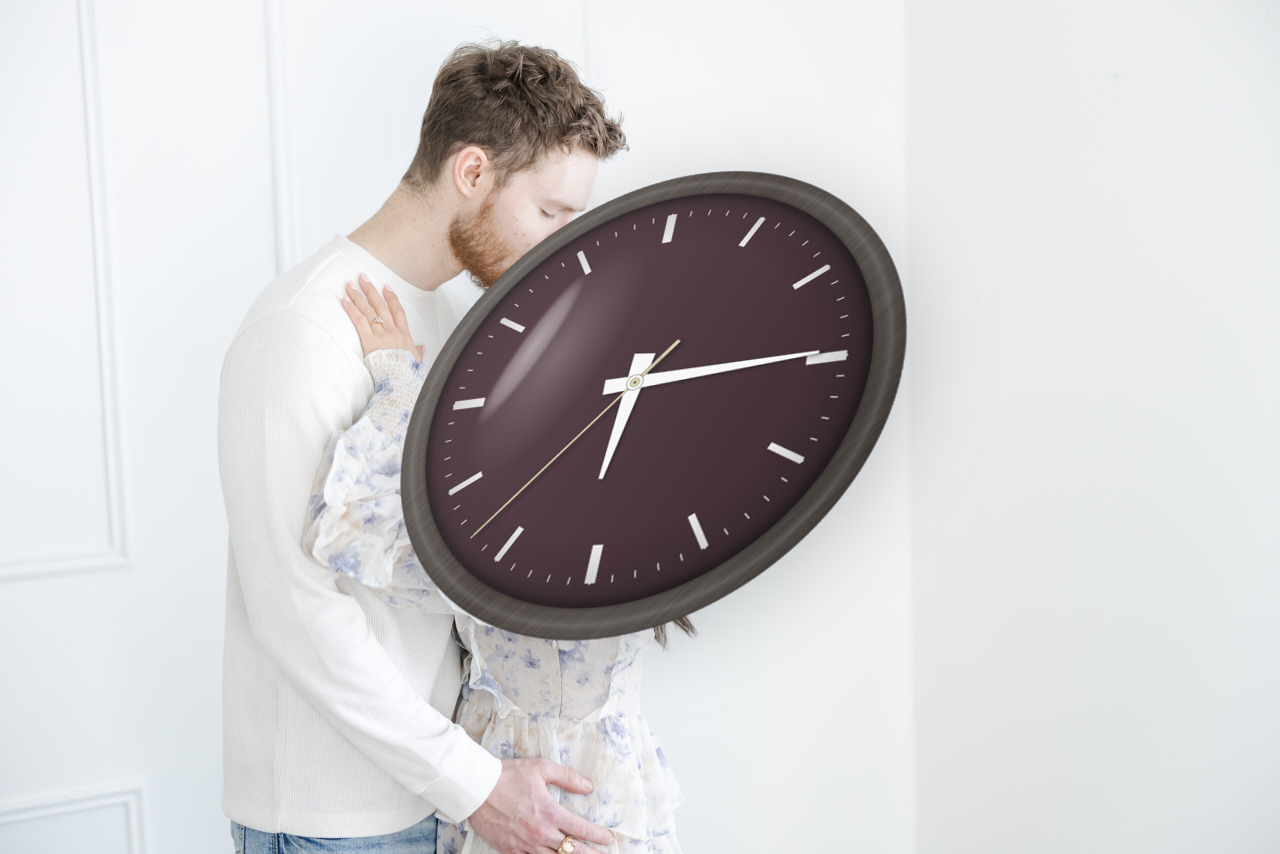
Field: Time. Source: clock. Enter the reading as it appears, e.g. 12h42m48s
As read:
6h14m37s
